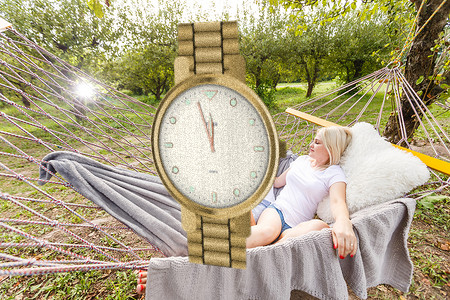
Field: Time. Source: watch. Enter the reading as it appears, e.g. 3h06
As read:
11h57
